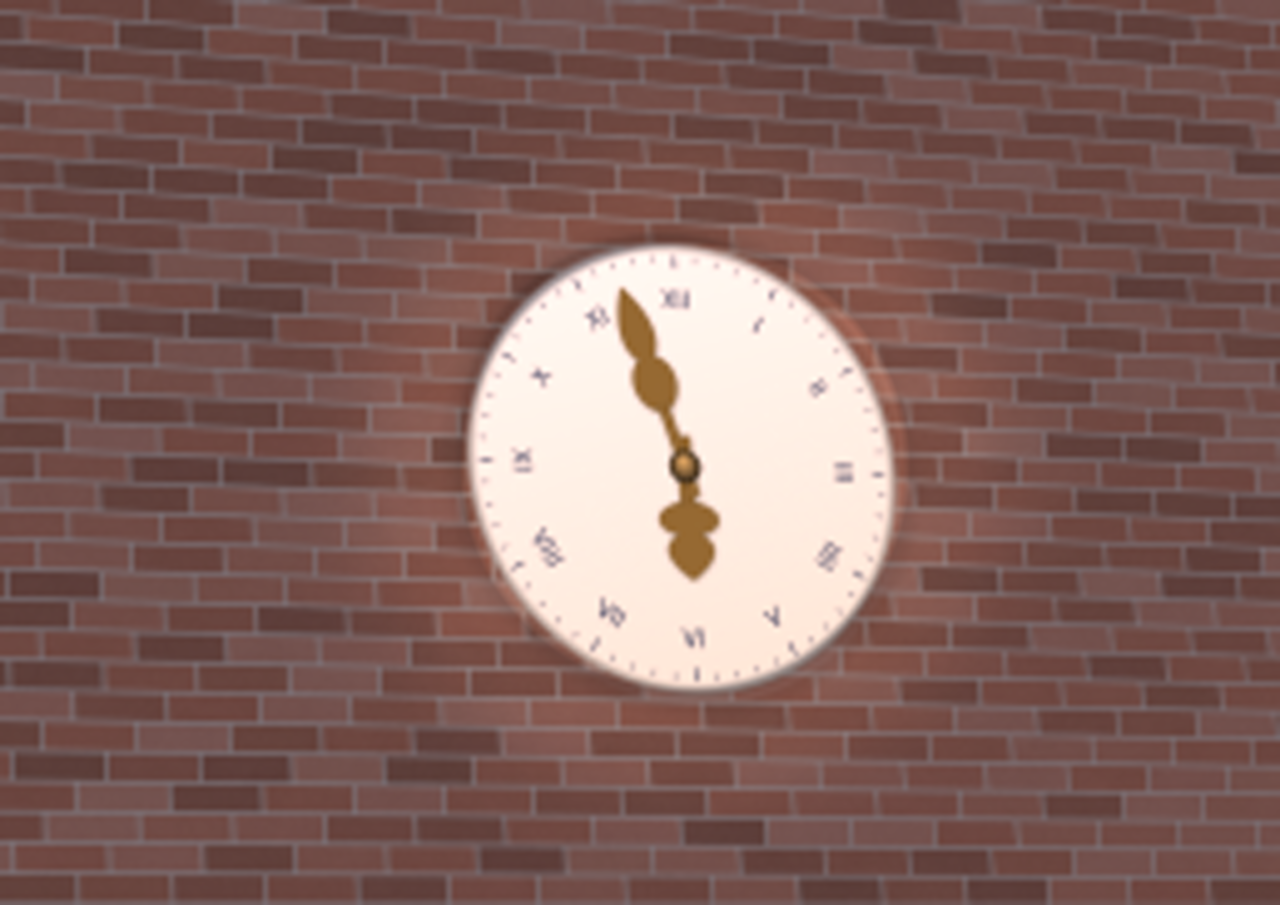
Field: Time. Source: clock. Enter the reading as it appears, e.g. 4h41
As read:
5h57
